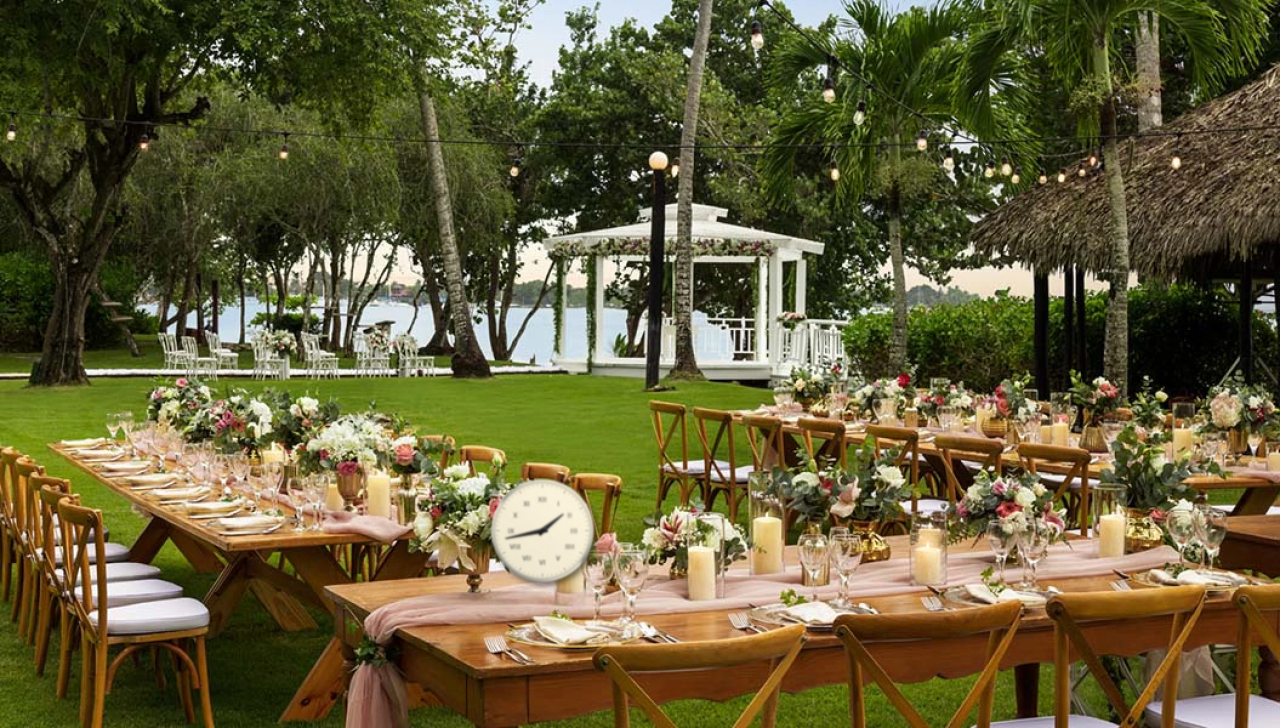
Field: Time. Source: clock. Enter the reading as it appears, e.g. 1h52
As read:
1h43
